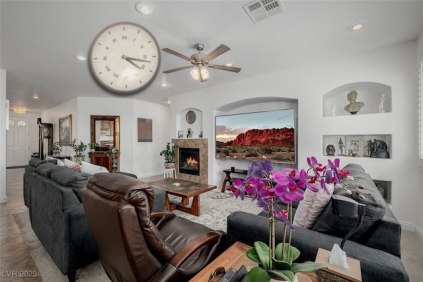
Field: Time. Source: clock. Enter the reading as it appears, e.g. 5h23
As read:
4h17
